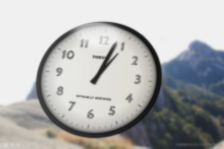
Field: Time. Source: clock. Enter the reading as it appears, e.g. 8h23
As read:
1h03
